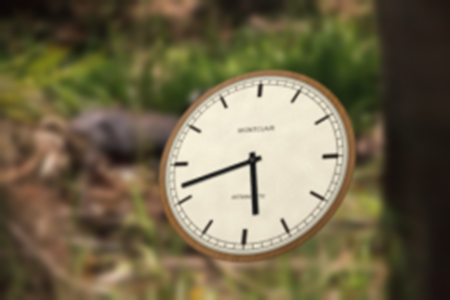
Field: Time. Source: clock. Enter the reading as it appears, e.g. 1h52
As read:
5h42
